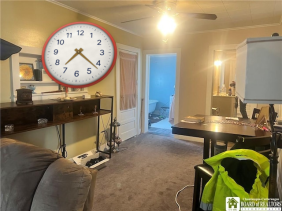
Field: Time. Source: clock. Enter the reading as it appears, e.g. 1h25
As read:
7h22
